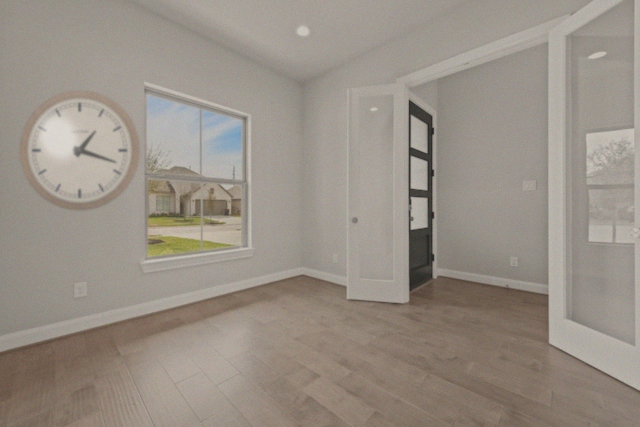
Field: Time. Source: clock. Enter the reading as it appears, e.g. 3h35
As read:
1h18
